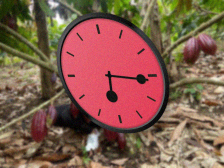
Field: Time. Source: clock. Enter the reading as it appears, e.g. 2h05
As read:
6h16
